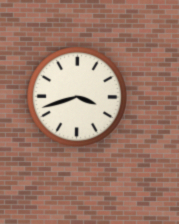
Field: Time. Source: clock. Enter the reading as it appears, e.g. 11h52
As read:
3h42
